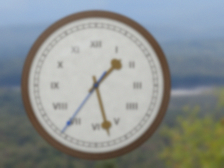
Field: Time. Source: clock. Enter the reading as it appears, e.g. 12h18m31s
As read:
1h27m36s
